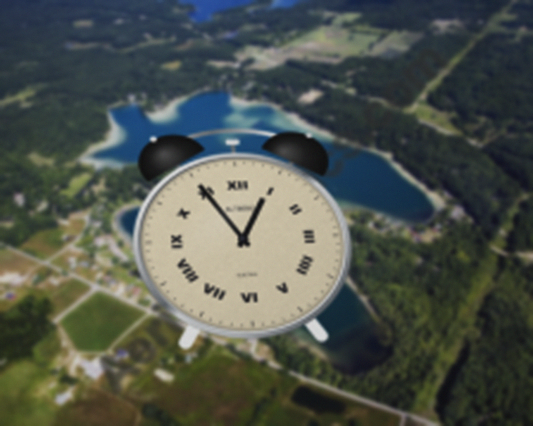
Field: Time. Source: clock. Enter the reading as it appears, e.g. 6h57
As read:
12h55
